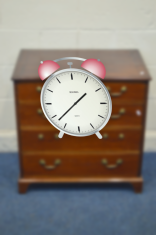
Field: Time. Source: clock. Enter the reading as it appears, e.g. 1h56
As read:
1h38
